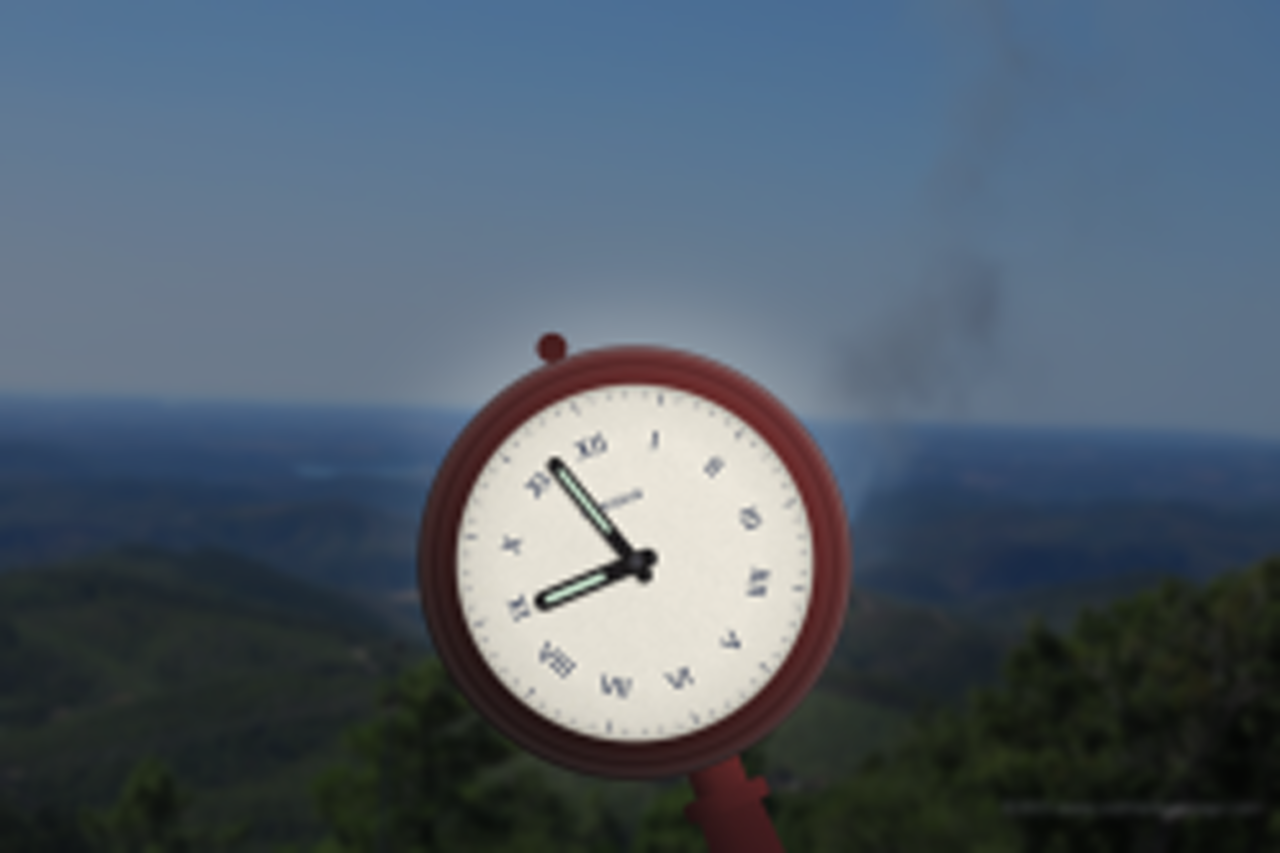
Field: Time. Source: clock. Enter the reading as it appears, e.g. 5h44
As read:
8h57
